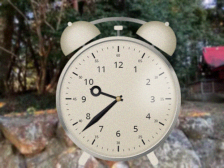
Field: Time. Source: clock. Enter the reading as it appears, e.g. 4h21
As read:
9h38
